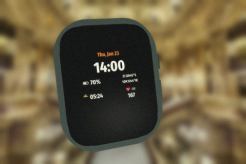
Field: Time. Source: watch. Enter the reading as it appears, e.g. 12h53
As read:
14h00
